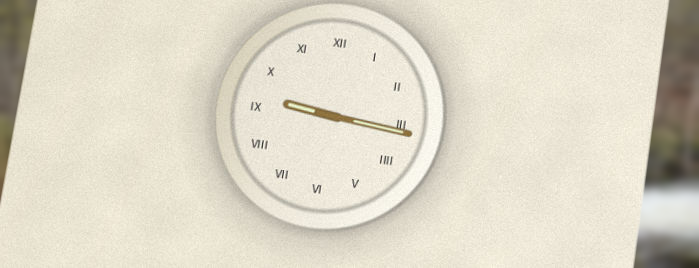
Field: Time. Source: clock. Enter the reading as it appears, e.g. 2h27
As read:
9h16
